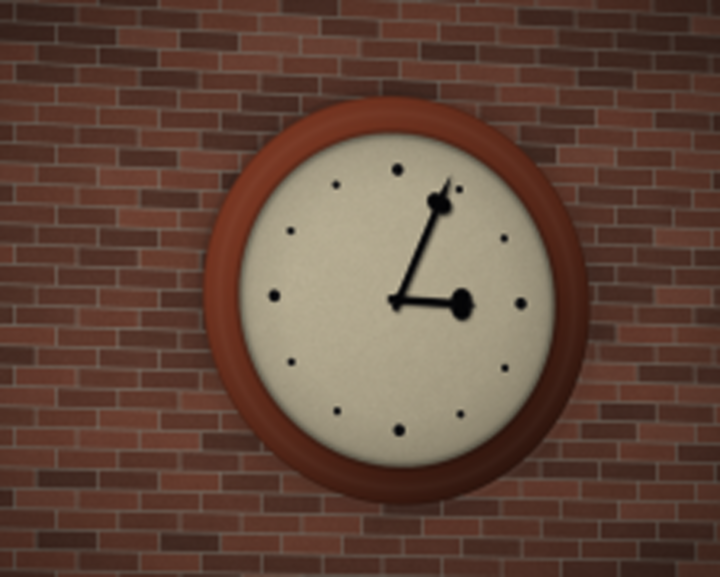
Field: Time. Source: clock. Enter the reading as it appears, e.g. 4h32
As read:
3h04
